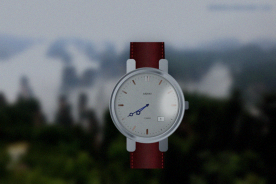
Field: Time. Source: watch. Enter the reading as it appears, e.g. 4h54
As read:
7h40
